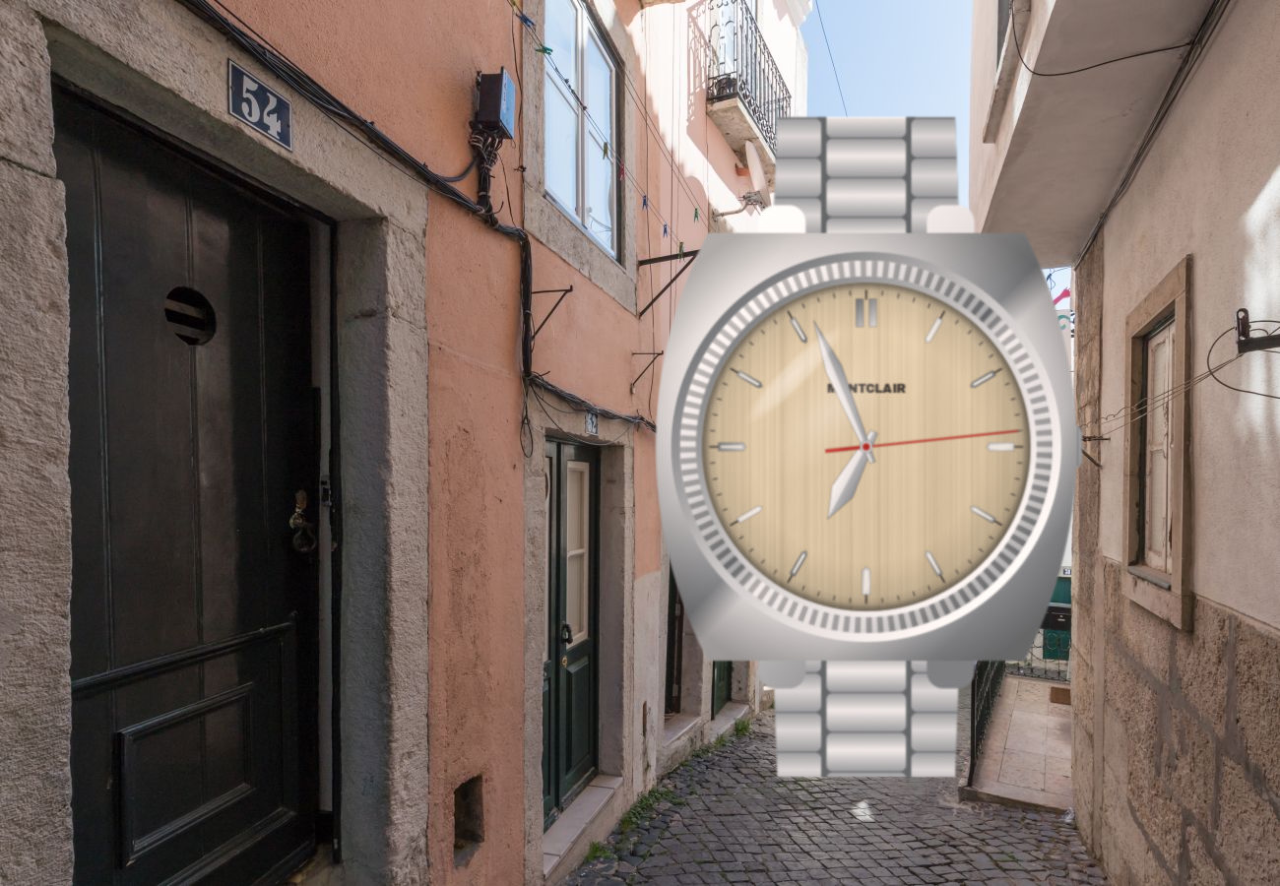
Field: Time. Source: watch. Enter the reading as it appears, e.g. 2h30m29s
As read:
6h56m14s
